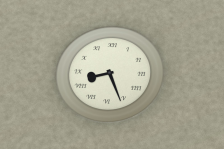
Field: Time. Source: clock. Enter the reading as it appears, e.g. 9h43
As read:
8h26
